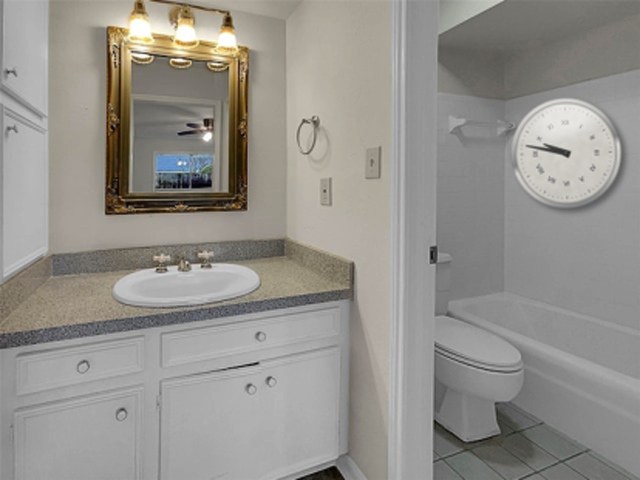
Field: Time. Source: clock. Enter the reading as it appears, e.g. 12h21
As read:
9h47
